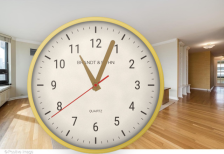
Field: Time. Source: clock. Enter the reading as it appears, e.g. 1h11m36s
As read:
11h03m39s
